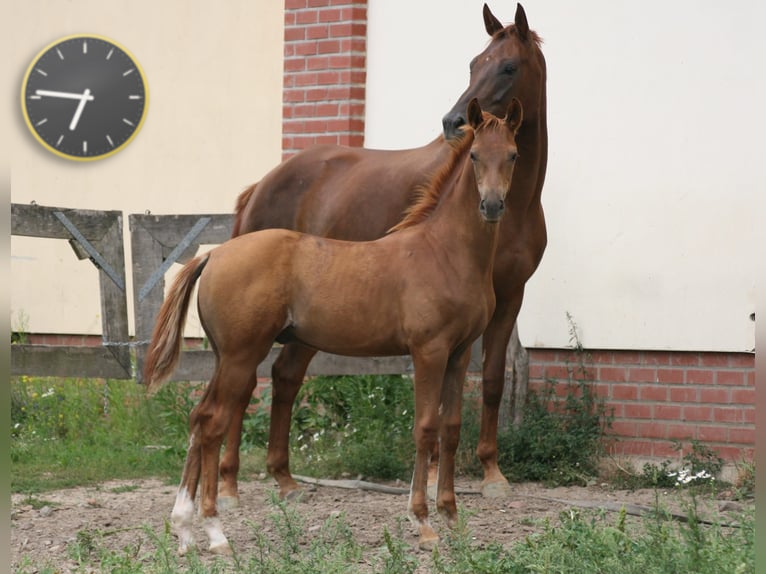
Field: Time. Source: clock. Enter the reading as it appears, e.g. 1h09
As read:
6h46
